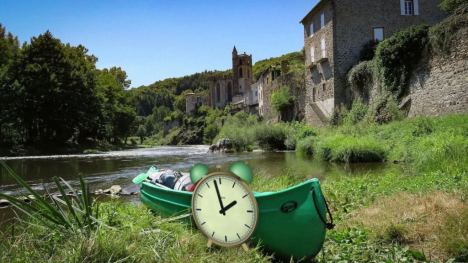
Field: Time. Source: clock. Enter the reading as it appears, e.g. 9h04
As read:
1h58
